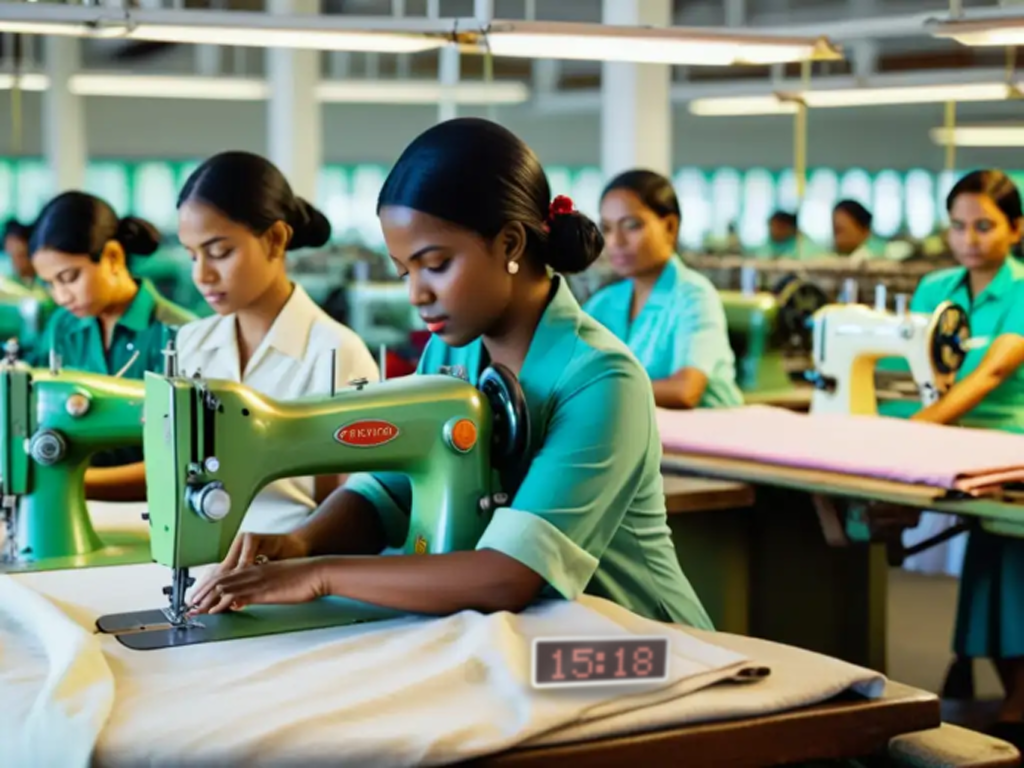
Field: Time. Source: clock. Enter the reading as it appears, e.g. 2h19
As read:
15h18
